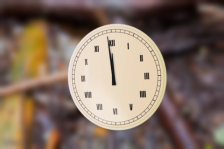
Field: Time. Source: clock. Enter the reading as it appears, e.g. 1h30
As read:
11h59
